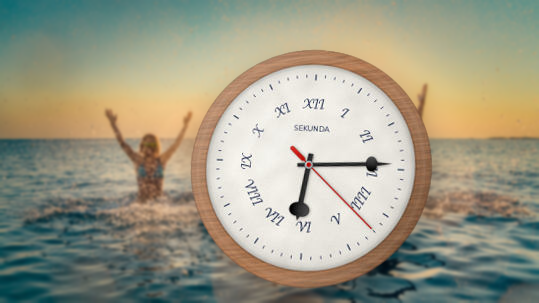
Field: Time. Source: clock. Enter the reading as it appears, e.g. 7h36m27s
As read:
6h14m22s
